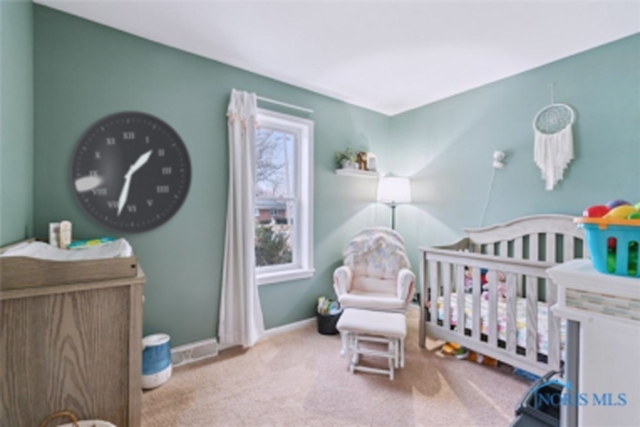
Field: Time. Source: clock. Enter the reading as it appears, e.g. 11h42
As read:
1h33
